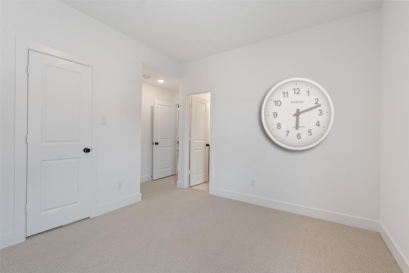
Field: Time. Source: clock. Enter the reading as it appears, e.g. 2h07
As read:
6h12
